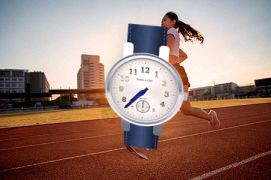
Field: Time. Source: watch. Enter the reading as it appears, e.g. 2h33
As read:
7h37
